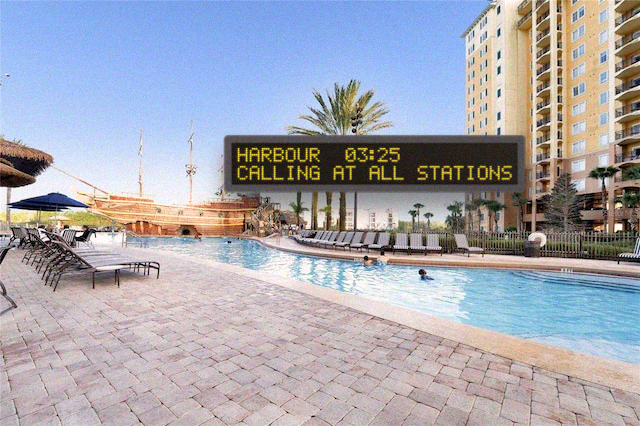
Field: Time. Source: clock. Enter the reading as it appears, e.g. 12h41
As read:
3h25
